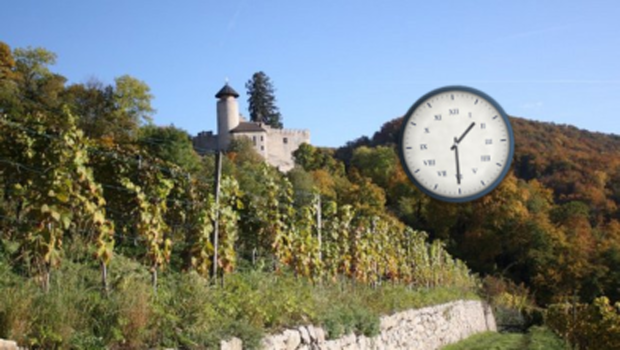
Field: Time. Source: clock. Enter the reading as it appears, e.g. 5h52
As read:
1h30
